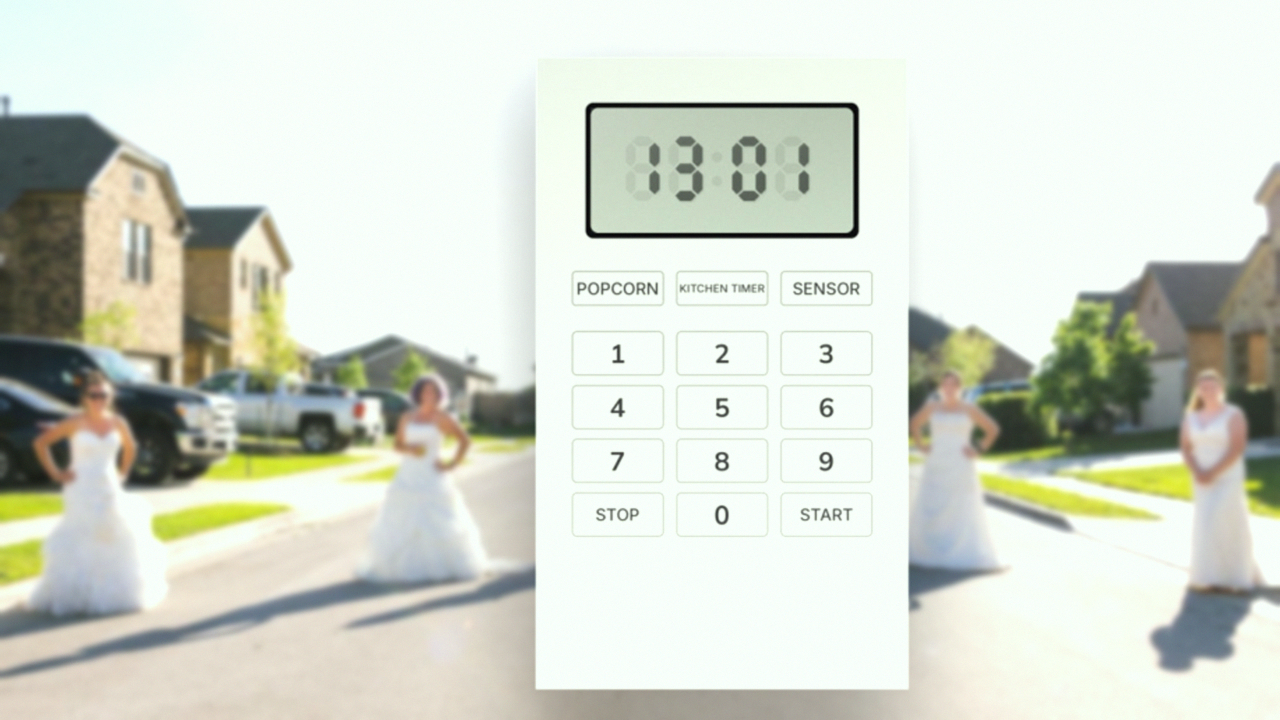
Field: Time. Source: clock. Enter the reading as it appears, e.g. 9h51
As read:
13h01
